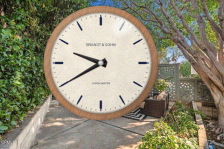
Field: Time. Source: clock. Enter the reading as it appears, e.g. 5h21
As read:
9h40
